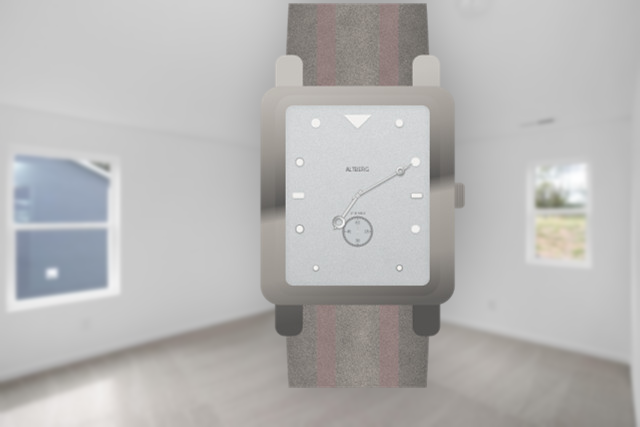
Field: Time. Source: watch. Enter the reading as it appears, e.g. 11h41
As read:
7h10
